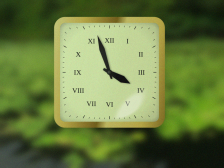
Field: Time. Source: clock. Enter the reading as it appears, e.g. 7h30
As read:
3h57
